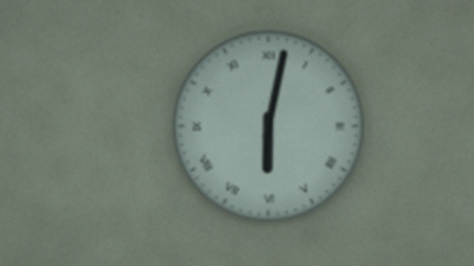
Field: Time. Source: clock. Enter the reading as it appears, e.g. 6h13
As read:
6h02
